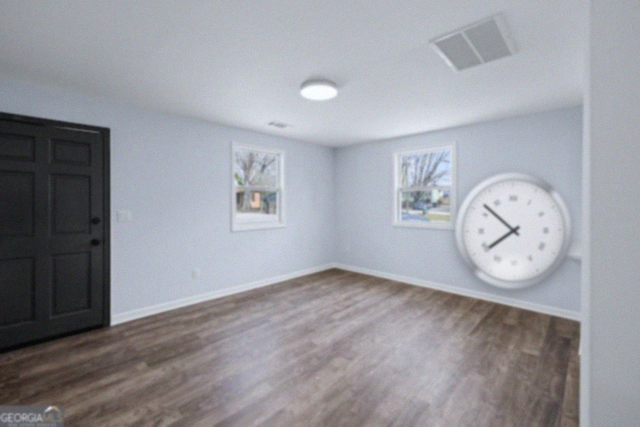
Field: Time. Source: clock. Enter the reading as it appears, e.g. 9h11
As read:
7h52
